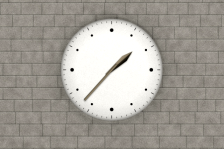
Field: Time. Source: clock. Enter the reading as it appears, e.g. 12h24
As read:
1h37
